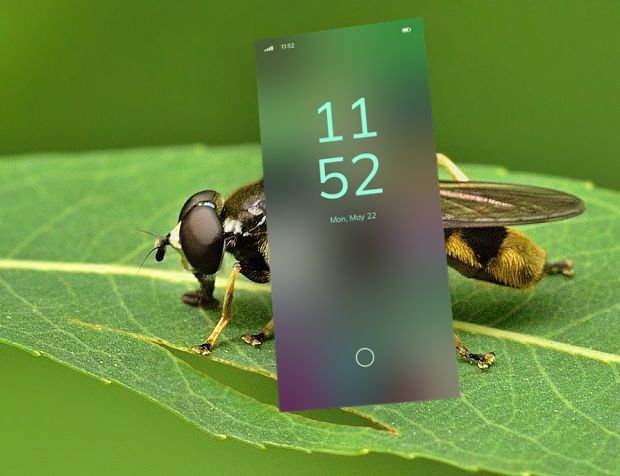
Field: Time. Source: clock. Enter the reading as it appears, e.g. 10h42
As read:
11h52
